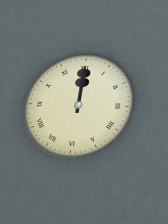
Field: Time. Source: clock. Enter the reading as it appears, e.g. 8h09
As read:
12h00
